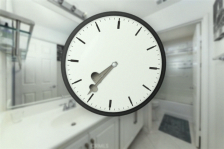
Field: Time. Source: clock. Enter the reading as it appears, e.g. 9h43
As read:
7h36
